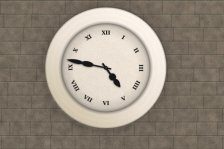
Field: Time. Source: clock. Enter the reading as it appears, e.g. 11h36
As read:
4h47
